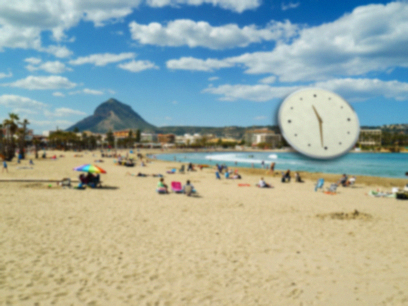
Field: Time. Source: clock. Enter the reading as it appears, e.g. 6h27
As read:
11h31
